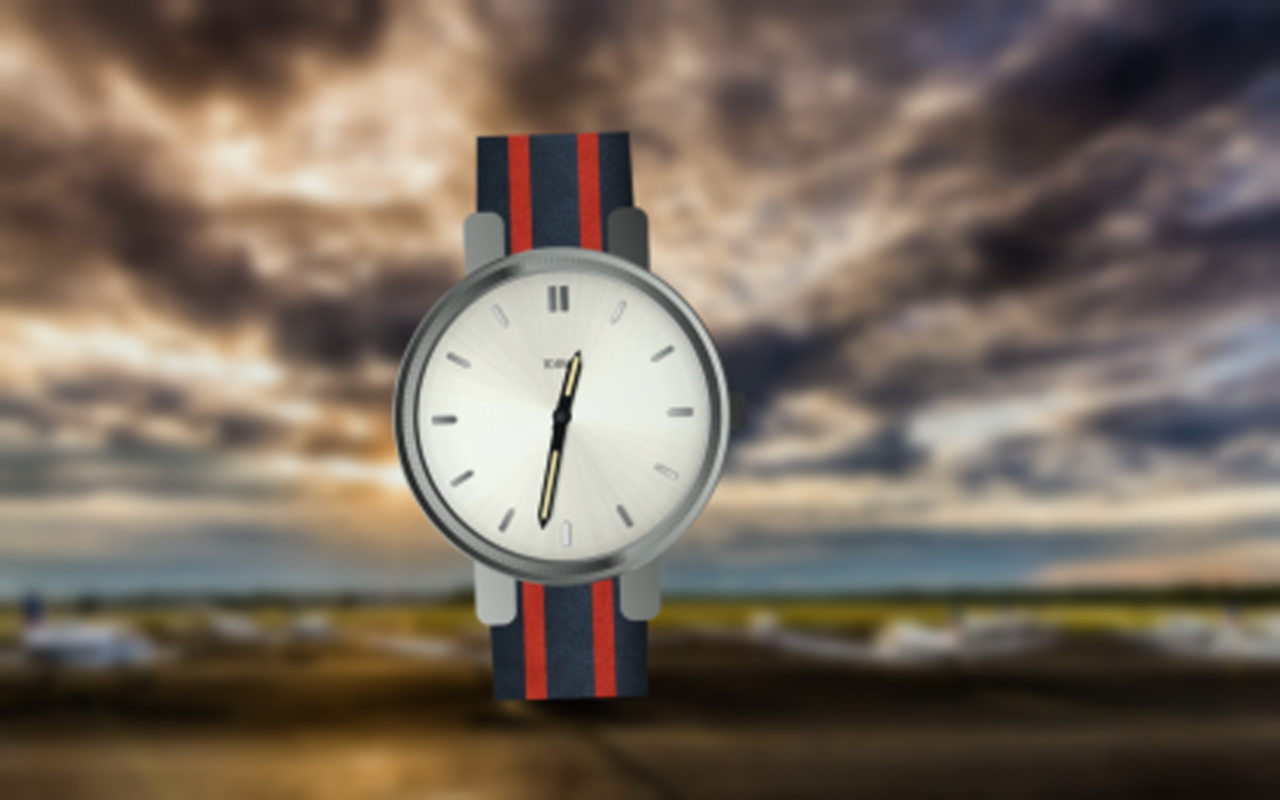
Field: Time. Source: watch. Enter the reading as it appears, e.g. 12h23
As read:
12h32
